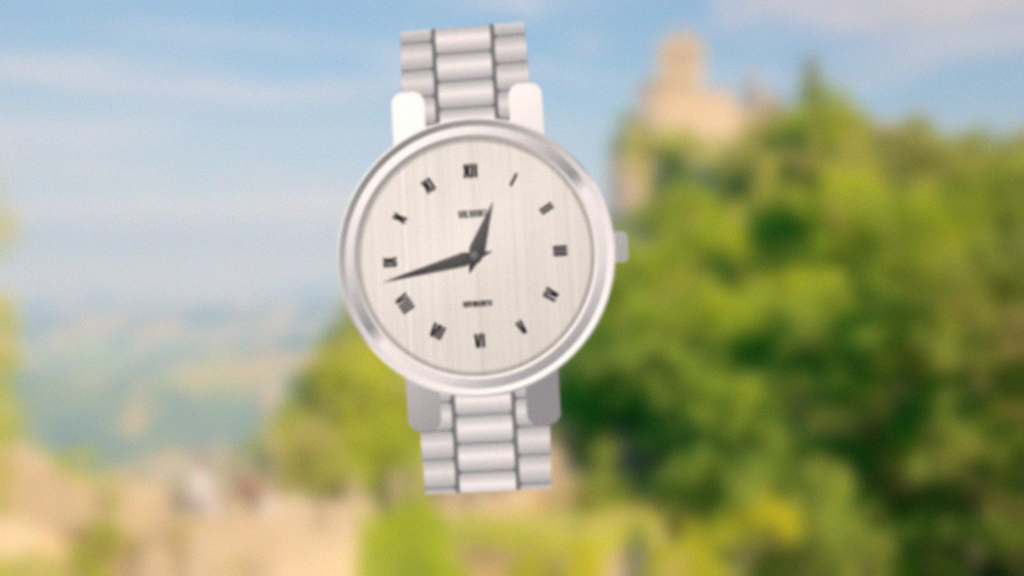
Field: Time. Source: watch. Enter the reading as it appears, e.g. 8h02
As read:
12h43
